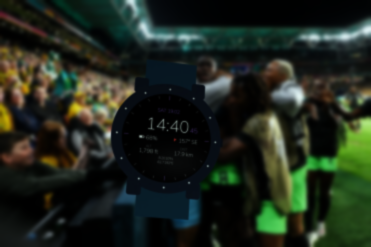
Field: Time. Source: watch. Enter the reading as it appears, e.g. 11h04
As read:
14h40
